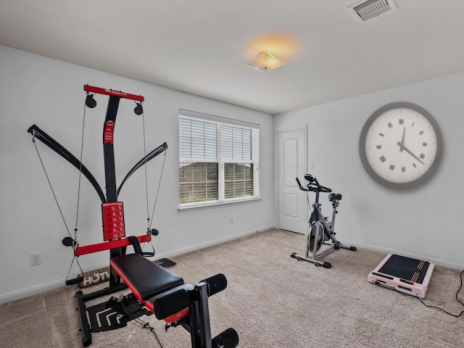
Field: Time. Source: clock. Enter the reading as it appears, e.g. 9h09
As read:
12h22
